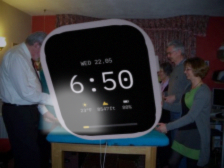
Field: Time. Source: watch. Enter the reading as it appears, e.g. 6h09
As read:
6h50
